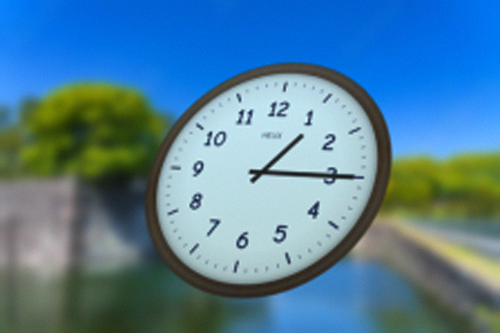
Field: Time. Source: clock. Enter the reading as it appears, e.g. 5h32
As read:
1h15
